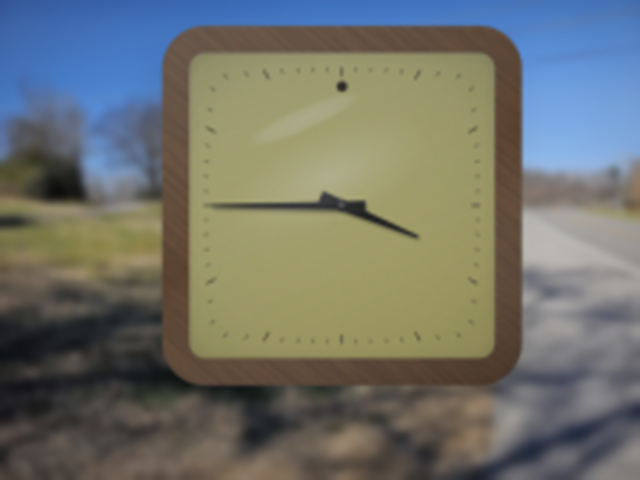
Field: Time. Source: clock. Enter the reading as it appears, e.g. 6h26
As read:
3h45
